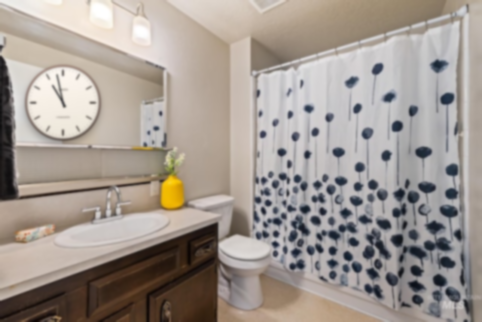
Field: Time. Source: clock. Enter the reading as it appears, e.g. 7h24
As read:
10h58
